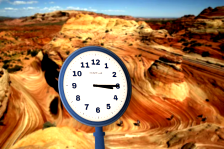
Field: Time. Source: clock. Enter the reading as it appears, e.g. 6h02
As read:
3h15
